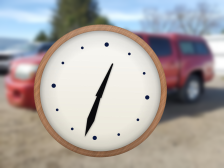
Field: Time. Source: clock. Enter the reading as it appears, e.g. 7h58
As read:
12h32
